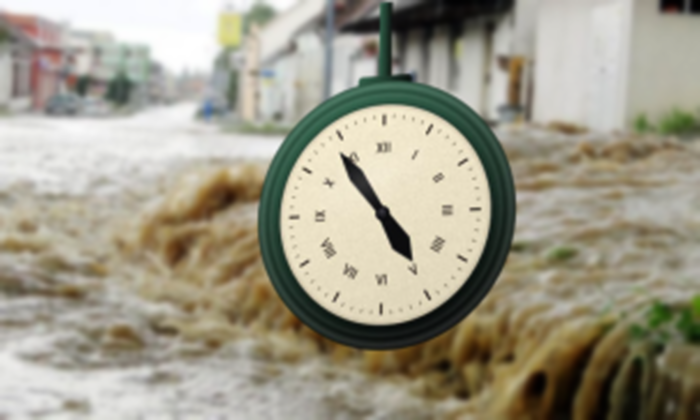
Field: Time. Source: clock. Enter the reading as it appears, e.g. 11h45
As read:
4h54
